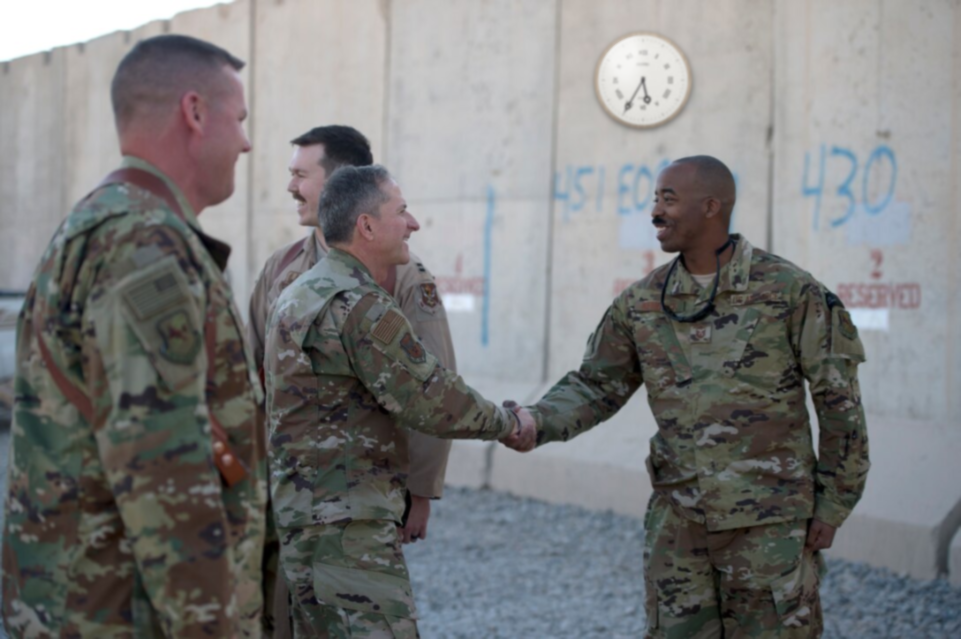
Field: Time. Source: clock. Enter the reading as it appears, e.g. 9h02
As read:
5h35
